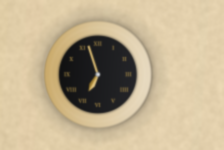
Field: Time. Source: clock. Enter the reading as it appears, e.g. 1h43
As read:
6h57
